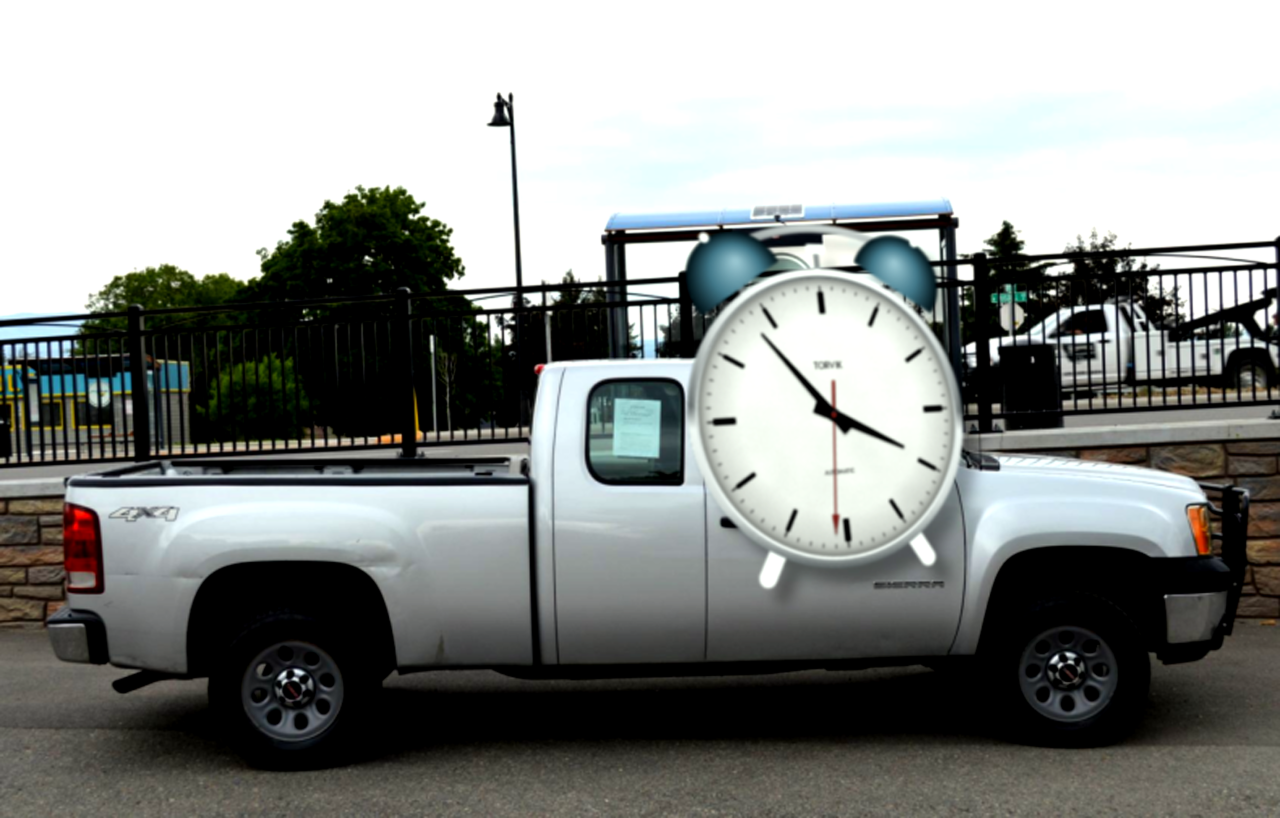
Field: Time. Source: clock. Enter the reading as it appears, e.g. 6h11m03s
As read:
3h53m31s
